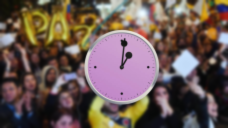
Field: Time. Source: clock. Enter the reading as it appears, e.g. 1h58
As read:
1h01
